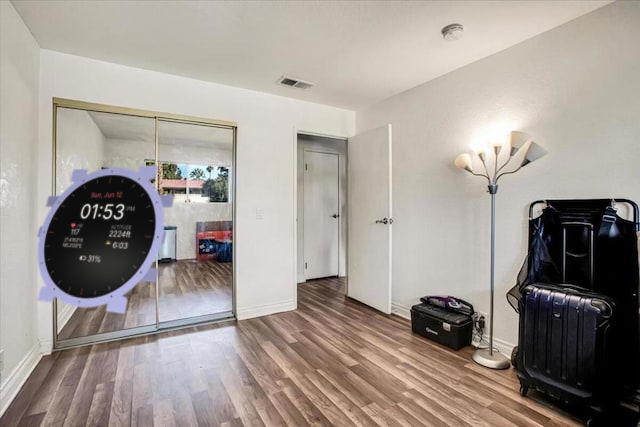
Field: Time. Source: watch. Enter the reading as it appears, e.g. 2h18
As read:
1h53
